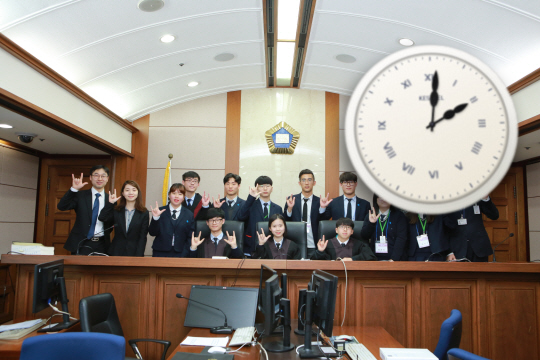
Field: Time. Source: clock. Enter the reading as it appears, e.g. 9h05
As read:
2h01
